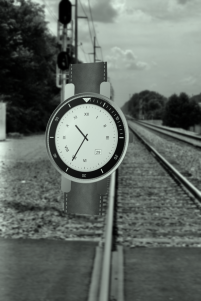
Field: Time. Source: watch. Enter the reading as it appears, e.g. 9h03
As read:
10h35
